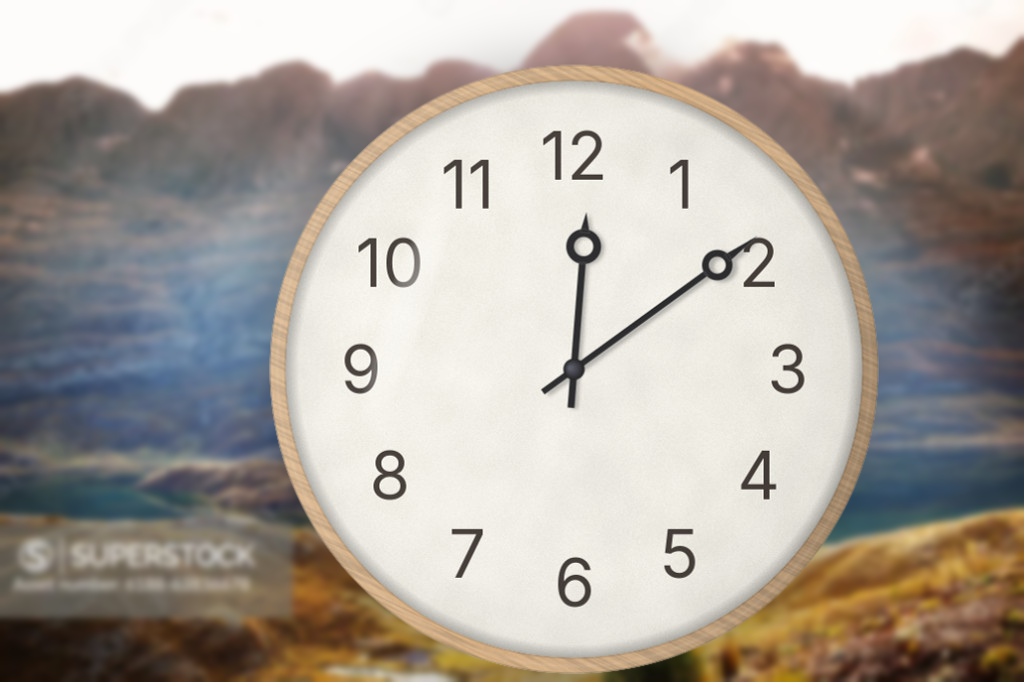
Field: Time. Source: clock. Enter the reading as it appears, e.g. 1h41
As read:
12h09
